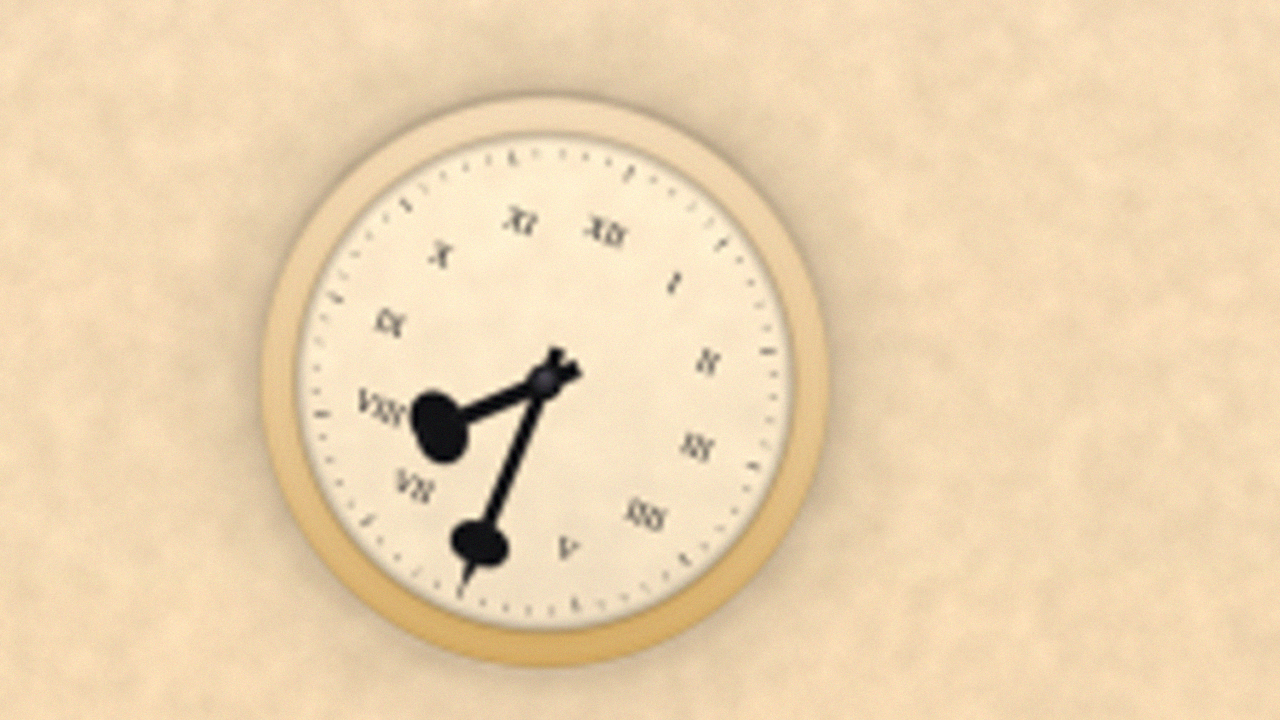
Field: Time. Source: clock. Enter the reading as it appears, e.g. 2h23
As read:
7h30
